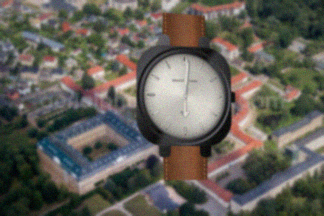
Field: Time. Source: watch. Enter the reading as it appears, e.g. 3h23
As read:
6h01
